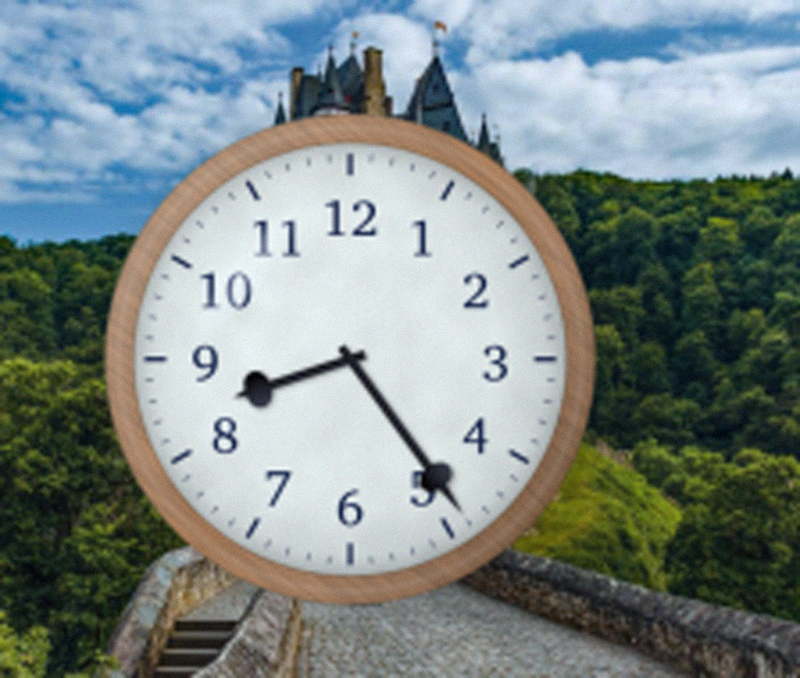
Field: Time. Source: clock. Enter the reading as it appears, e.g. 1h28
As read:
8h24
